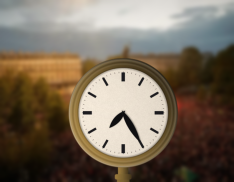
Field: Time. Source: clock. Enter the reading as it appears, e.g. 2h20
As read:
7h25
